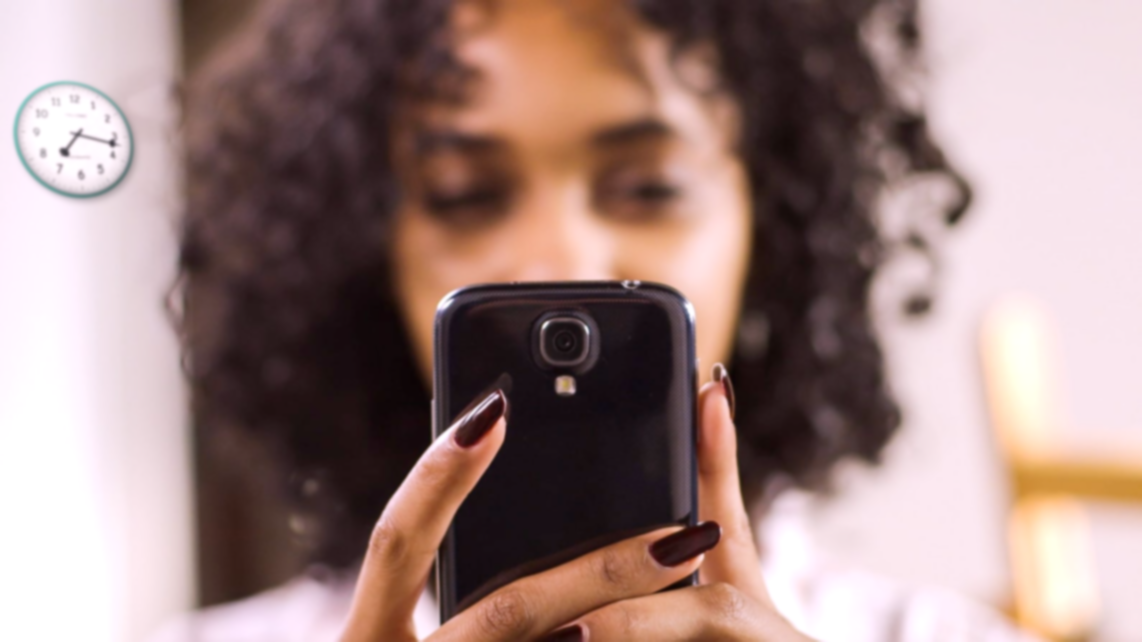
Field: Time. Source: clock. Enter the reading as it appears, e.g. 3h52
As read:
7h17
